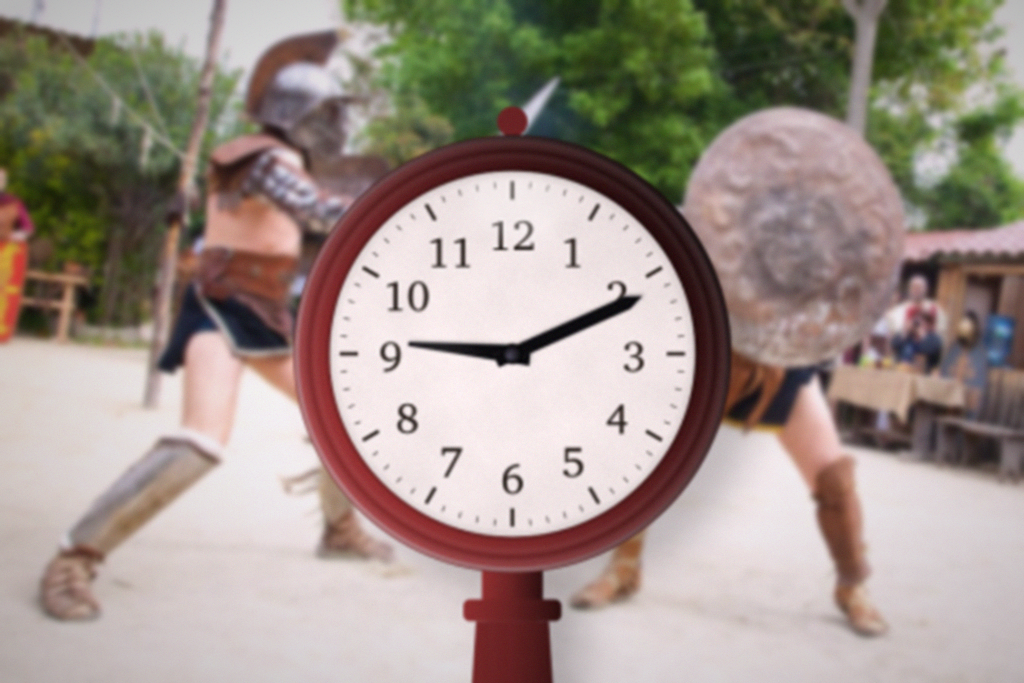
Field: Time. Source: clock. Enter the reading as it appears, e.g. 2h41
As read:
9h11
